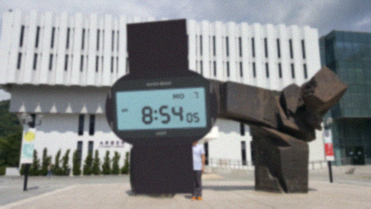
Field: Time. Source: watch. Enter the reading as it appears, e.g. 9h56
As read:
8h54
